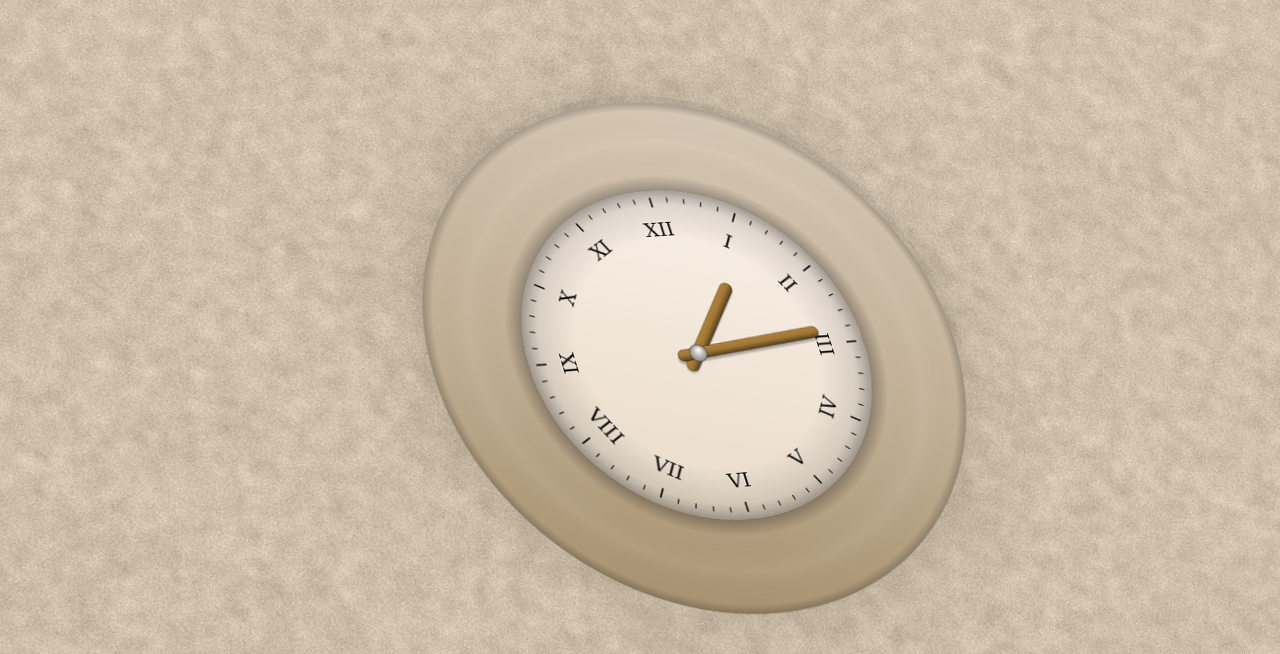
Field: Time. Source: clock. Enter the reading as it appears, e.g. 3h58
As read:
1h14
